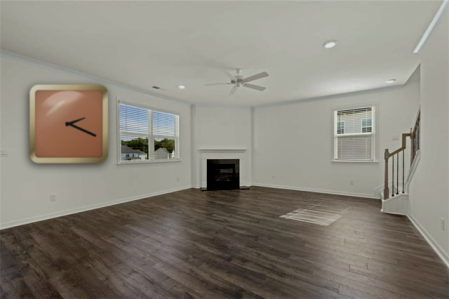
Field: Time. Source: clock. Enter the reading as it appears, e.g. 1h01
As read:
2h19
